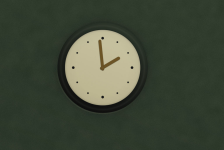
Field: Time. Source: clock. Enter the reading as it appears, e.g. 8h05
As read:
1h59
